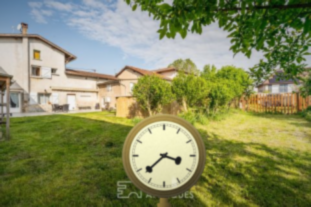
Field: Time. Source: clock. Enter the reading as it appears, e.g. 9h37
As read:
3h38
